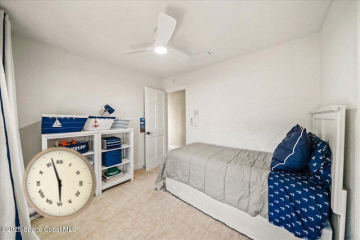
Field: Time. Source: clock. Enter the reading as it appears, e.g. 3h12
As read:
5h57
